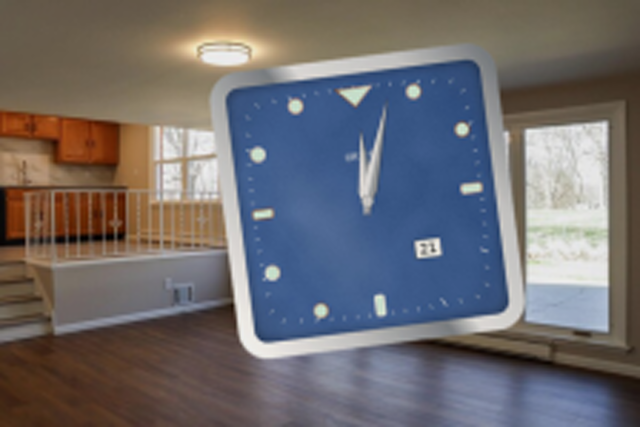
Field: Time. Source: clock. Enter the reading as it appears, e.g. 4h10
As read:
12h03
